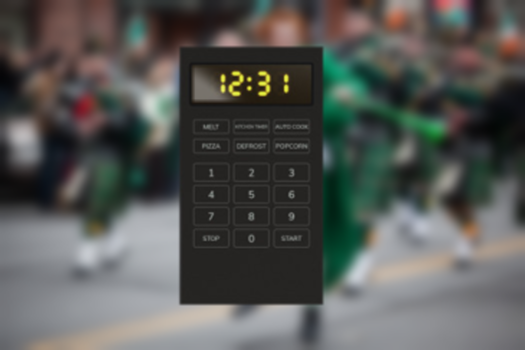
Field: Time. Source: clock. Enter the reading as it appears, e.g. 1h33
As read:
12h31
